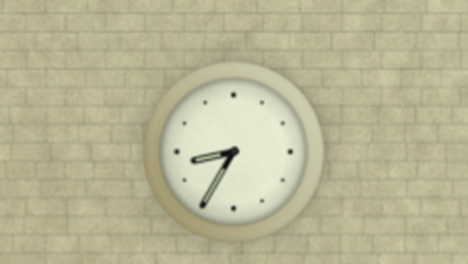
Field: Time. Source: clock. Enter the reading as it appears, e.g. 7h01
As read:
8h35
